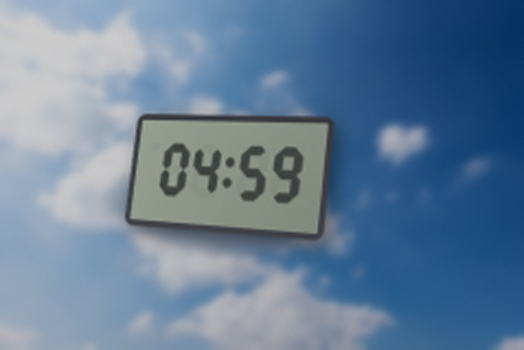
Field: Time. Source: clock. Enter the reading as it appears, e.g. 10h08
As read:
4h59
